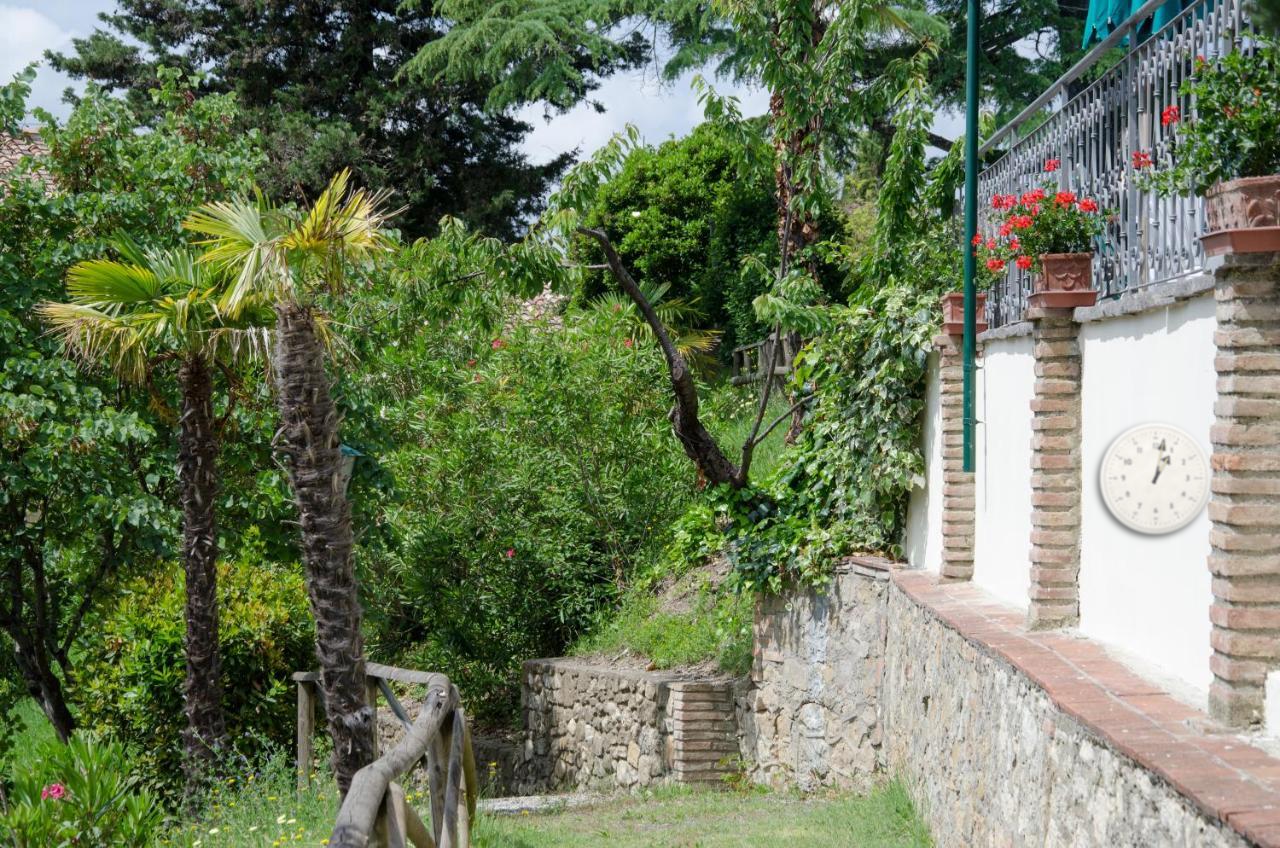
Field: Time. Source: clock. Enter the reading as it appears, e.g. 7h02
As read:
1h02
